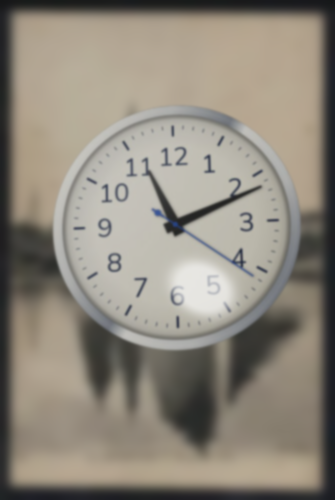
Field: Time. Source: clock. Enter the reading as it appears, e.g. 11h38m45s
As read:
11h11m21s
